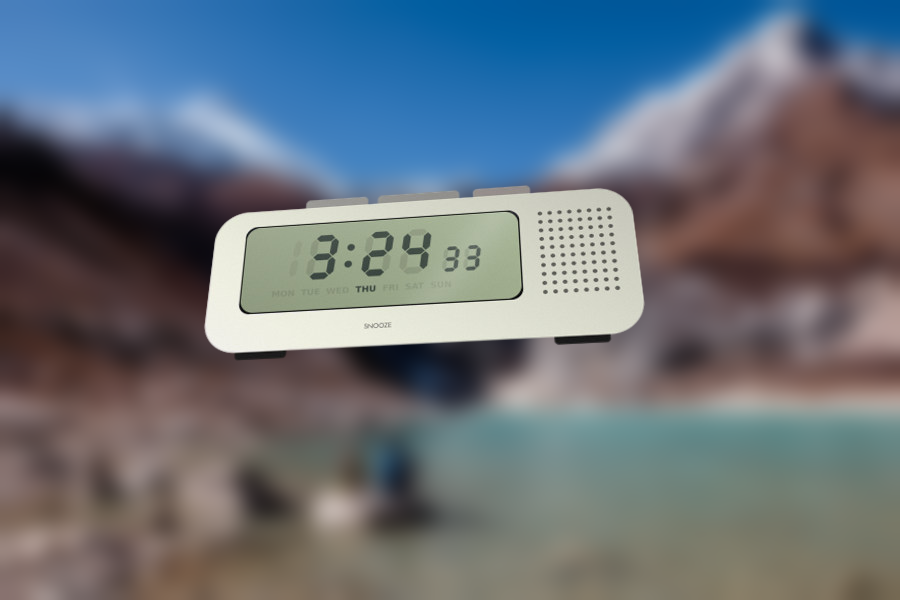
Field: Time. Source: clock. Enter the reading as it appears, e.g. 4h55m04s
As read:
3h24m33s
